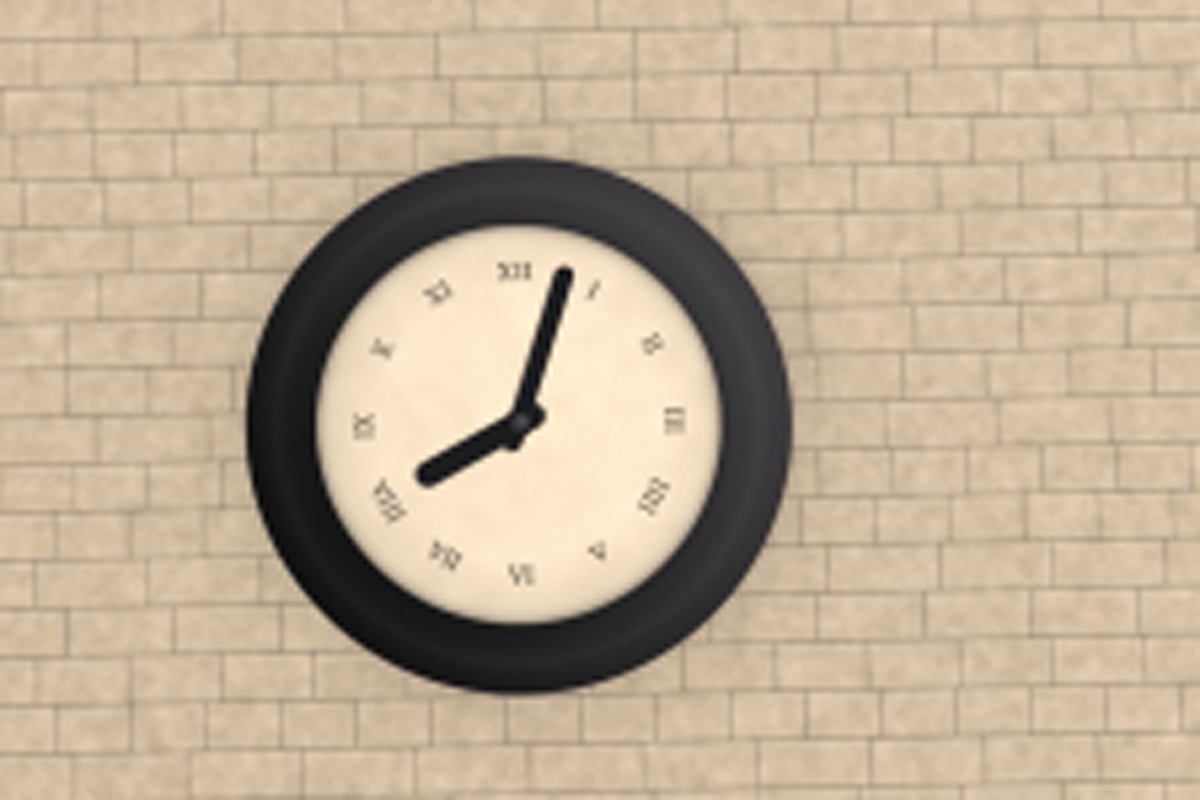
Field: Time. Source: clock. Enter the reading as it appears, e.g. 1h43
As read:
8h03
